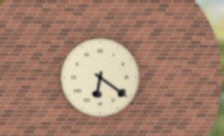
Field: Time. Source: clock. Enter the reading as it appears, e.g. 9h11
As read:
6h21
